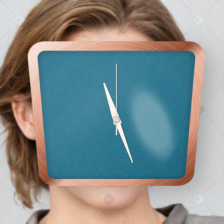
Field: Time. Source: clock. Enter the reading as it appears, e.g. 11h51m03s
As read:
11h27m00s
